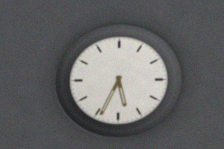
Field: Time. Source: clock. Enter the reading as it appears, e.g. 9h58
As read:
5h34
